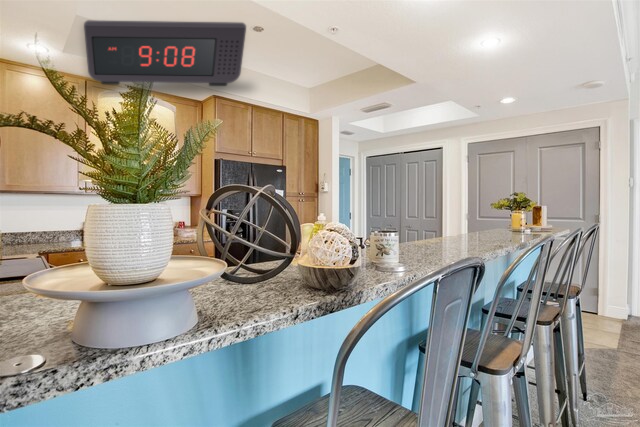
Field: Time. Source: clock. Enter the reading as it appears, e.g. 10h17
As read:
9h08
